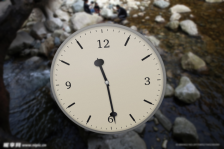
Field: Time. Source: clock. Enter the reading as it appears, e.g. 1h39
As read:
11h29
